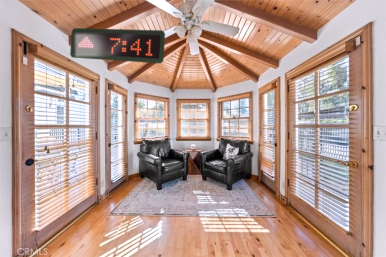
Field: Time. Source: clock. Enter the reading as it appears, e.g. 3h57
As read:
7h41
